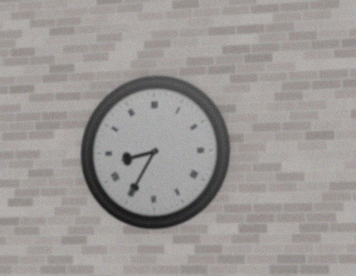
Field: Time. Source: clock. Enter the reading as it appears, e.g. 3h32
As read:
8h35
